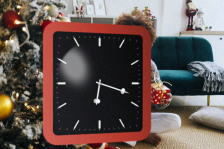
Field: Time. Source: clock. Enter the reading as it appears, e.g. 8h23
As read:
6h18
